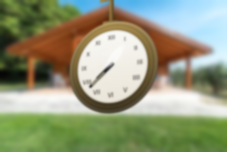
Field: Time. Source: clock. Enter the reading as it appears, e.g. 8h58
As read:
7h38
